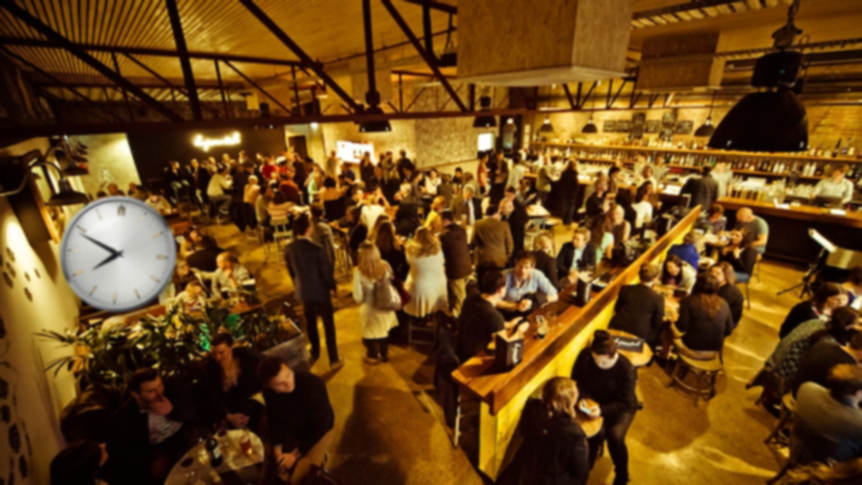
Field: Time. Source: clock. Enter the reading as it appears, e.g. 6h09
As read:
7h49
